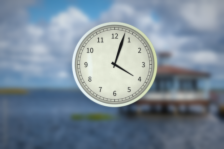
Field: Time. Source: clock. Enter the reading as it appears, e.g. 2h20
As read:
4h03
